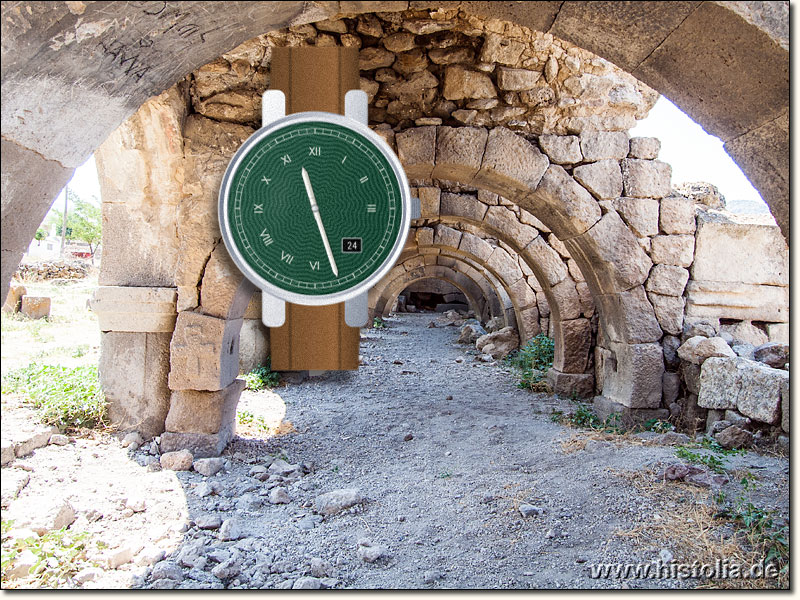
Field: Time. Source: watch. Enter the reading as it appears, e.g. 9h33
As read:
11h27
